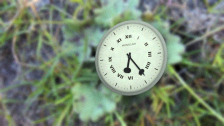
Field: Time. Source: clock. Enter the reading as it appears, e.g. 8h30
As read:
6h24
